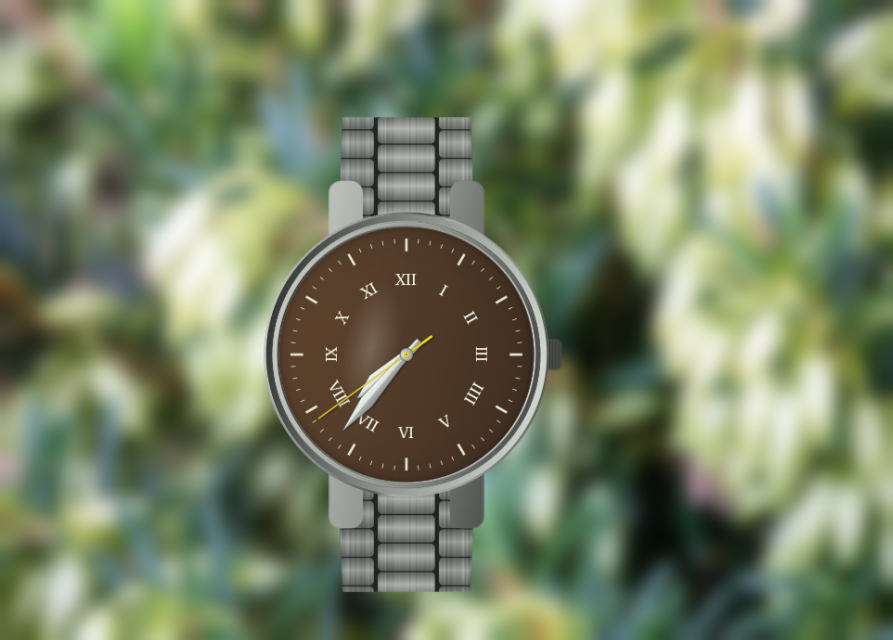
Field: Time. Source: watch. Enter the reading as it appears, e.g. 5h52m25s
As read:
7h36m39s
